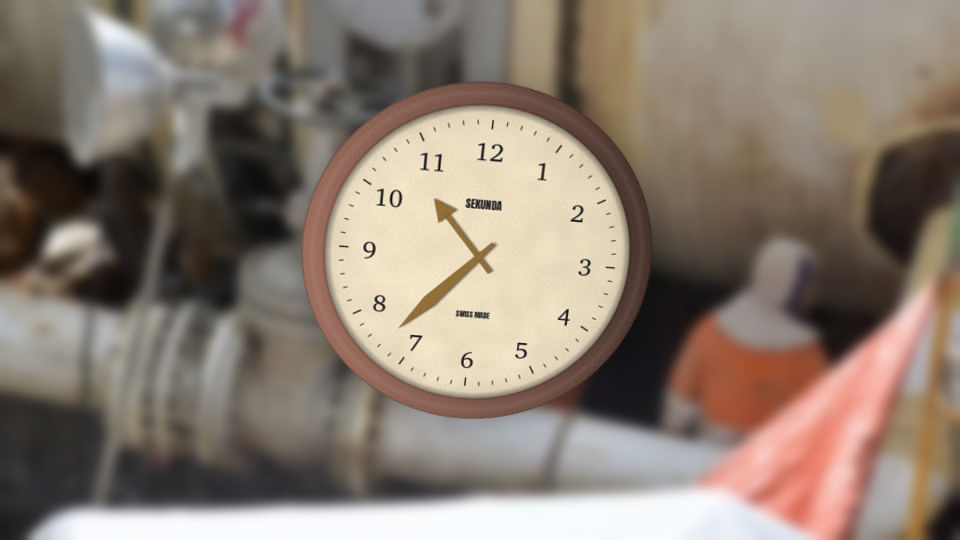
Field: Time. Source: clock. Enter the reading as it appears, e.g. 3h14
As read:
10h37
